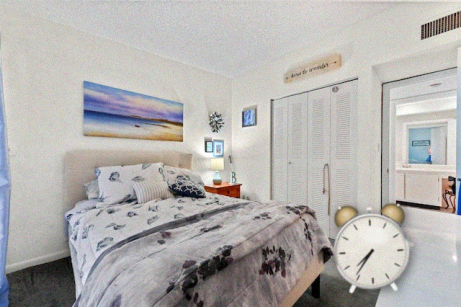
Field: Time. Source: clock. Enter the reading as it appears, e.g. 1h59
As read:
7h36
